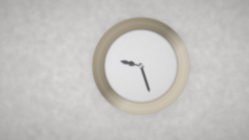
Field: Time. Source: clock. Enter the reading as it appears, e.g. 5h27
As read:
9h27
